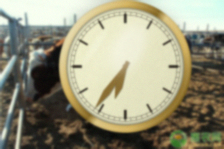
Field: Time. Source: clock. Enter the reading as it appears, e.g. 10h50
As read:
6h36
